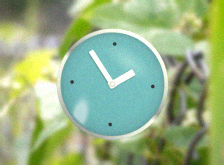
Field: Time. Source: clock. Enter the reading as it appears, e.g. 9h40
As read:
1h54
